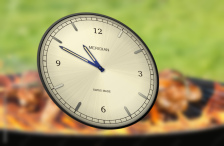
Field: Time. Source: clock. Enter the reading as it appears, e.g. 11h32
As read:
10h49
